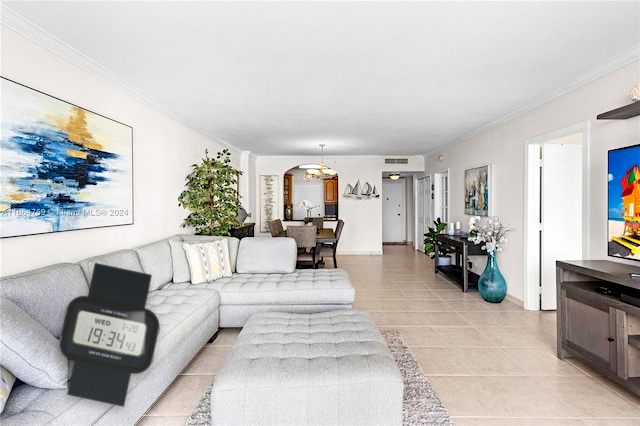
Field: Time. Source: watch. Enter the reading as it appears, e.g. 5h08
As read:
19h34
